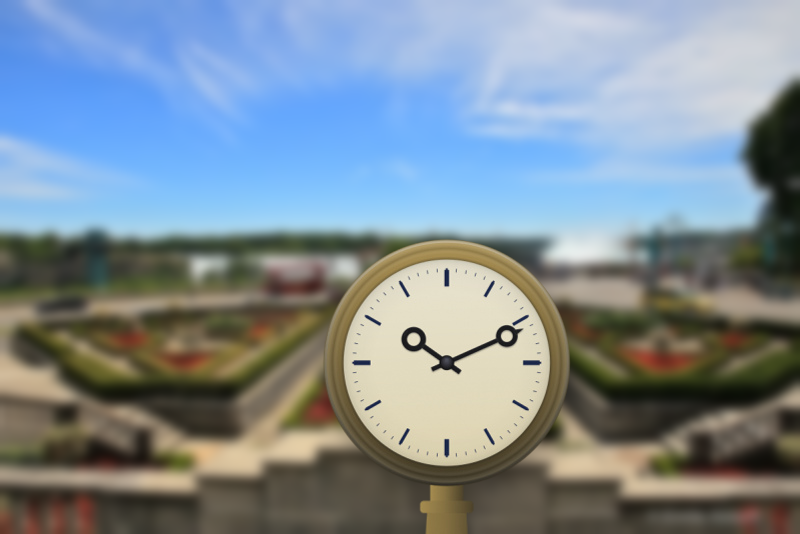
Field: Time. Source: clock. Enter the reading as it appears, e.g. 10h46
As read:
10h11
